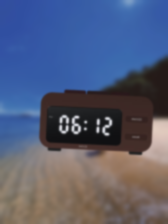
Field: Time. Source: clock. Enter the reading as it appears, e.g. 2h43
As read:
6h12
